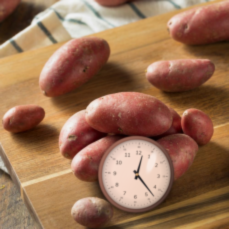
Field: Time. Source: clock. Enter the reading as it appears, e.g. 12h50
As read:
12h23
